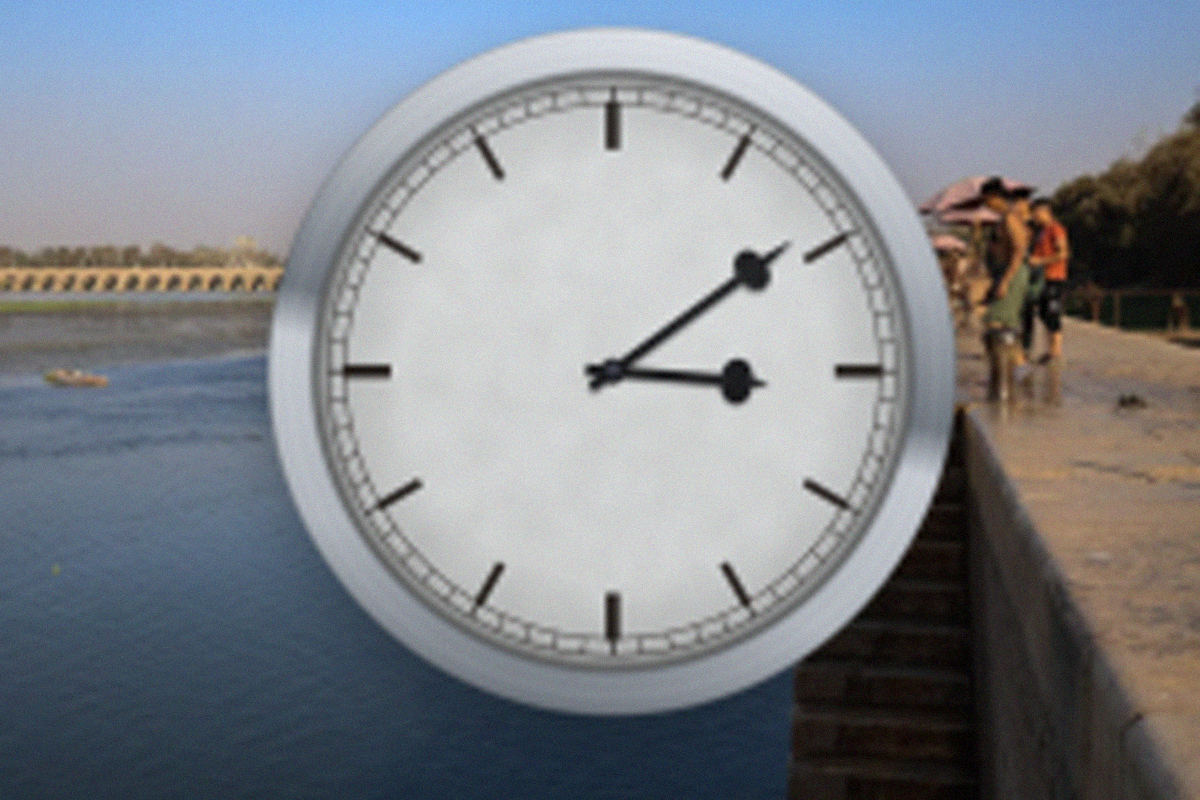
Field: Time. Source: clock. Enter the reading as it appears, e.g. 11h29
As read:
3h09
